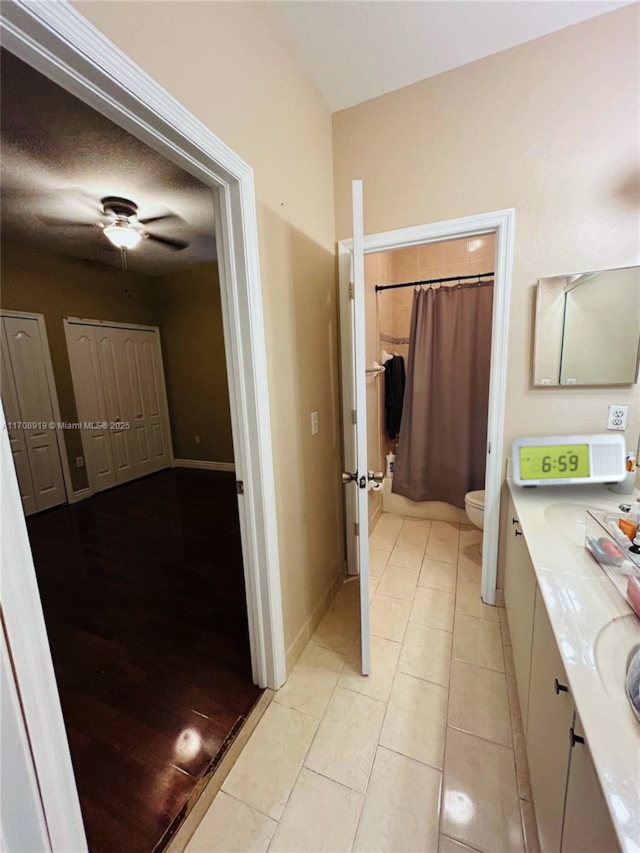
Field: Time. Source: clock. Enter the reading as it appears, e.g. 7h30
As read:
6h59
